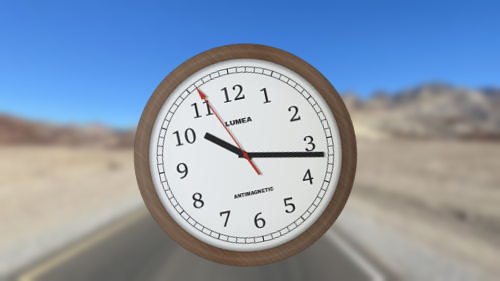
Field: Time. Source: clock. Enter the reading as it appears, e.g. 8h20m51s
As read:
10h16m56s
